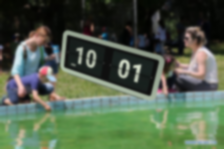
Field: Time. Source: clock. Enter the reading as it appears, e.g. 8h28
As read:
10h01
